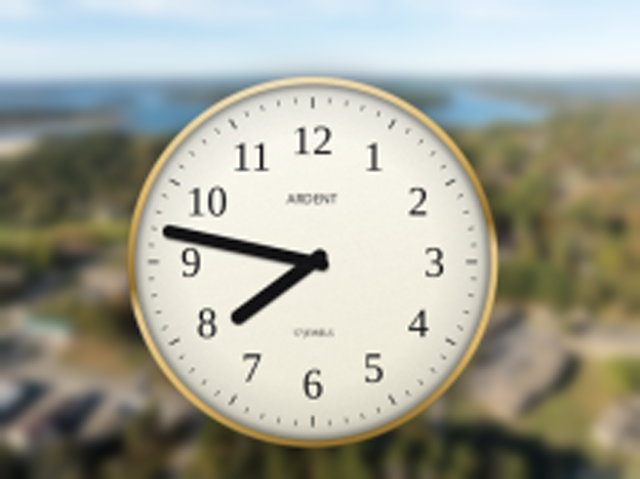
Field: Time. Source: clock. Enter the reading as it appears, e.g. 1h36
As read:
7h47
